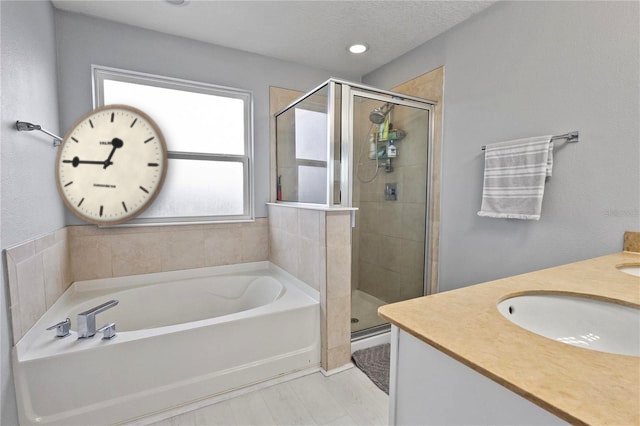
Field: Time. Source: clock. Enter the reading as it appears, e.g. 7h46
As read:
12h45
